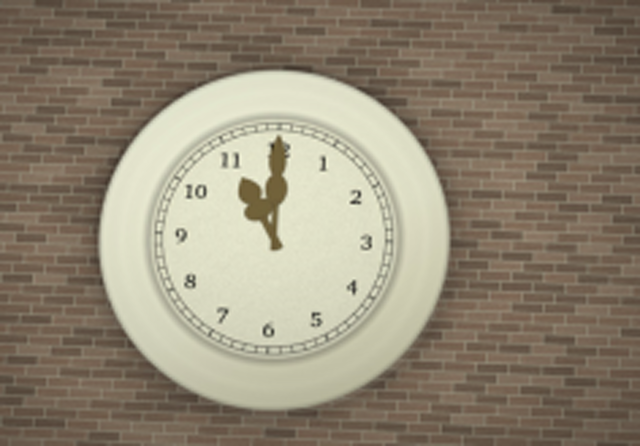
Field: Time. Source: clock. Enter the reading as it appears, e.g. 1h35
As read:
11h00
